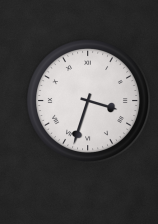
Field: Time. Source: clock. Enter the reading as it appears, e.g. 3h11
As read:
3h33
